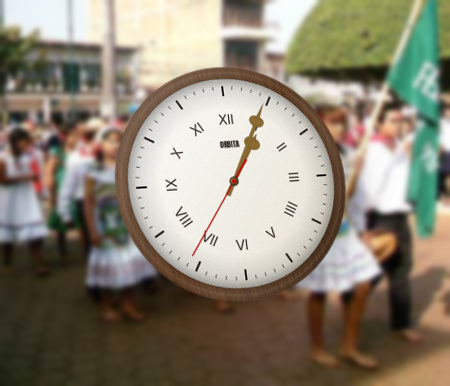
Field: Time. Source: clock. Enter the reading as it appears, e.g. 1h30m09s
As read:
1h04m36s
